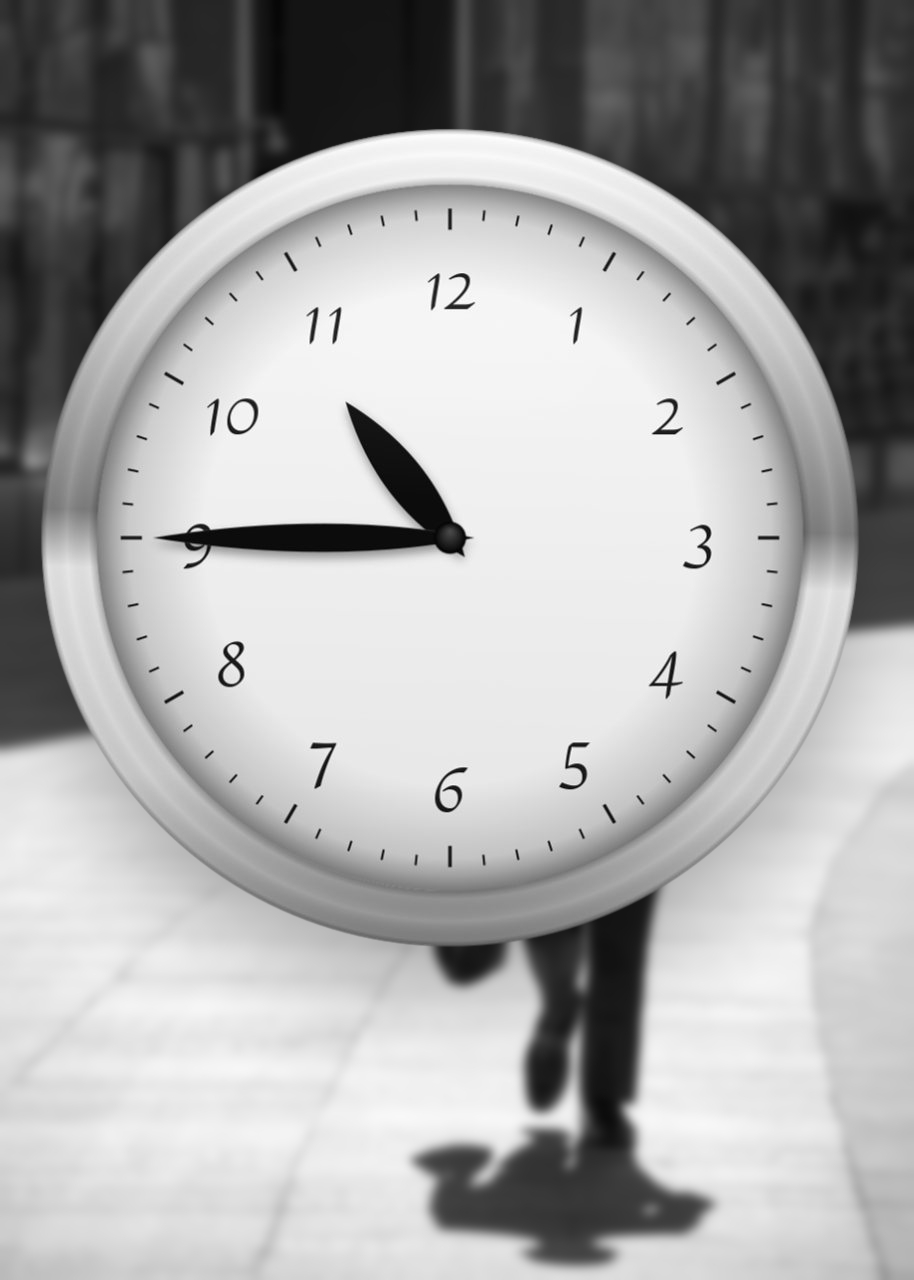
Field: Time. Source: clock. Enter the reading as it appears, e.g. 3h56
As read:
10h45
